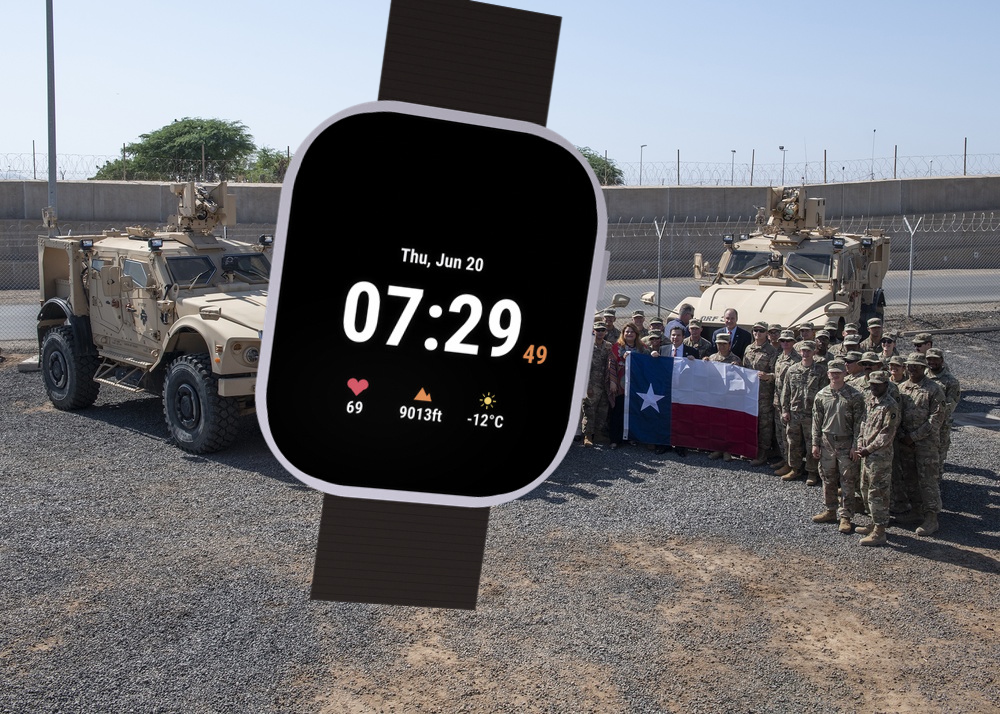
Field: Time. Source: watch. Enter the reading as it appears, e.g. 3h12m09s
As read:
7h29m49s
